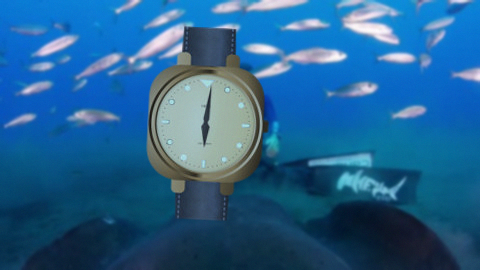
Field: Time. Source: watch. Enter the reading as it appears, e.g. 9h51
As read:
6h01
